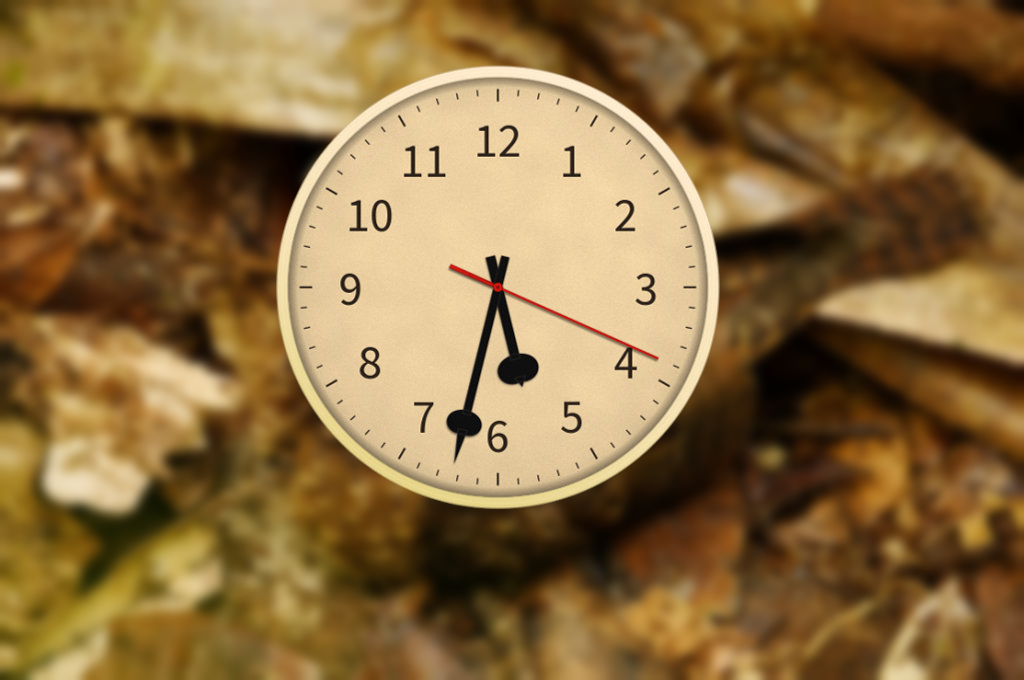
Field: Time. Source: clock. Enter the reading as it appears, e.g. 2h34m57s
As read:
5h32m19s
